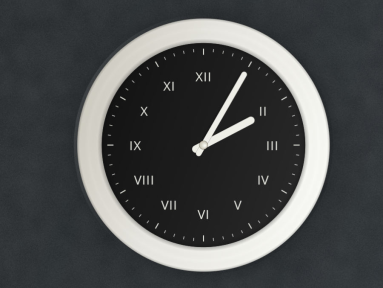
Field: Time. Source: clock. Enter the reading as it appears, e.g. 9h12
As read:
2h05
